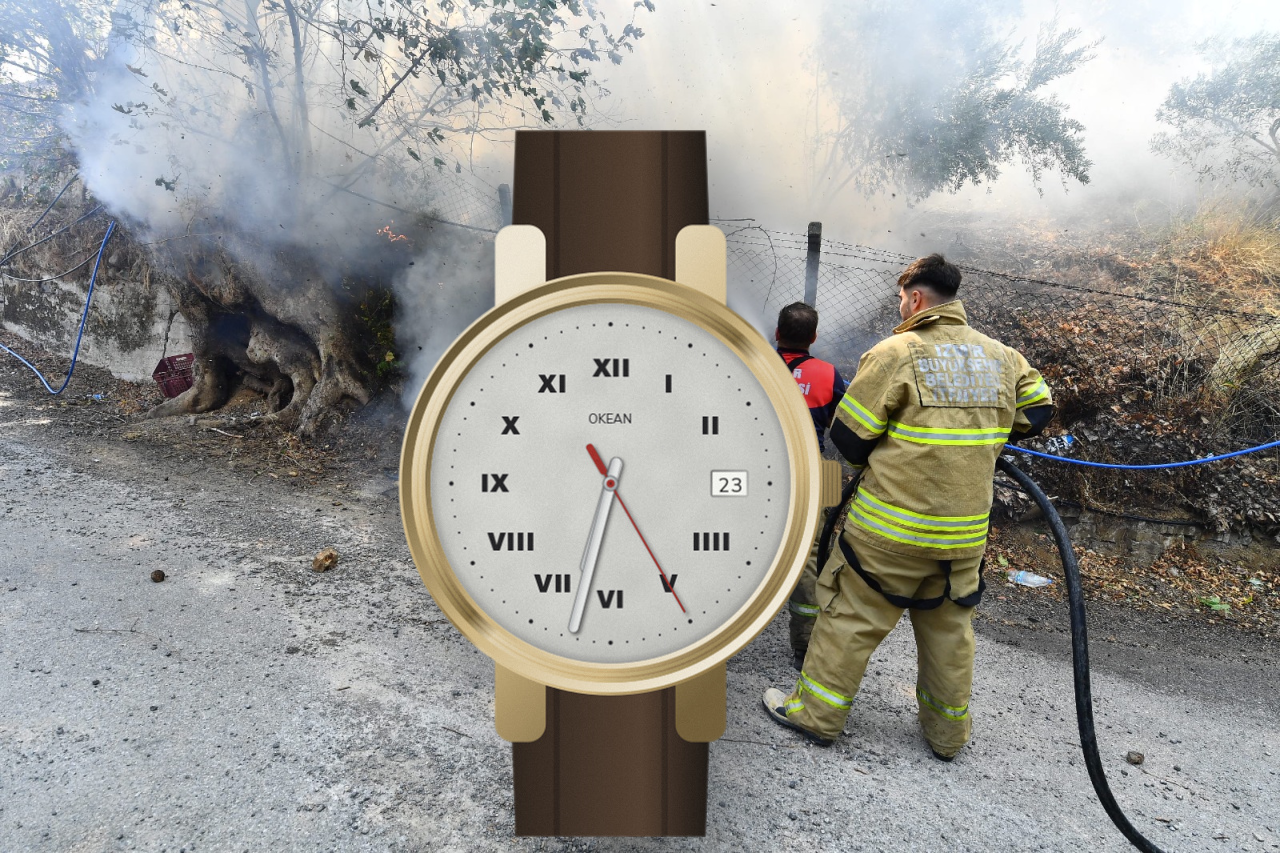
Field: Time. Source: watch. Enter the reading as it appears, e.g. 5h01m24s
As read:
6h32m25s
